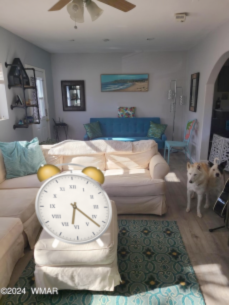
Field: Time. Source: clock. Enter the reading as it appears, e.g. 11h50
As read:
6h22
